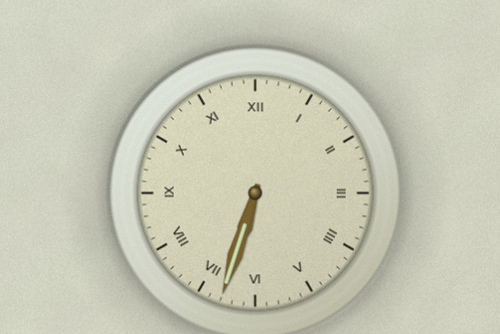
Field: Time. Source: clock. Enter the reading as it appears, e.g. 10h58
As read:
6h33
